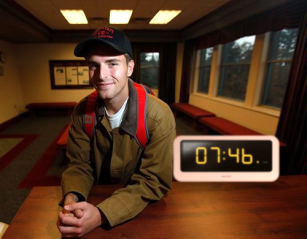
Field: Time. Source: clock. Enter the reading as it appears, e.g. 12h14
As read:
7h46
